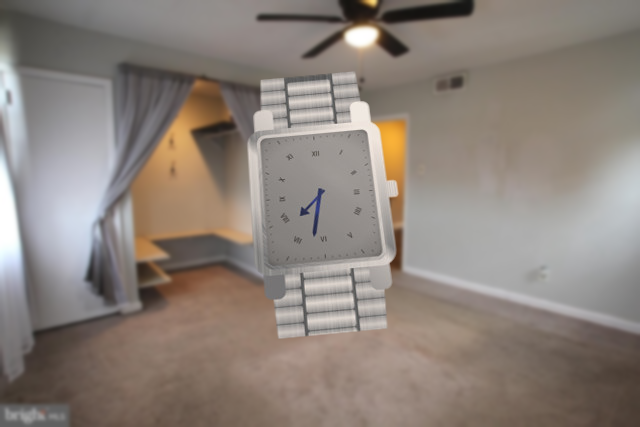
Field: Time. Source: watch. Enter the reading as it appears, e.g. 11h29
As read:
7h32
